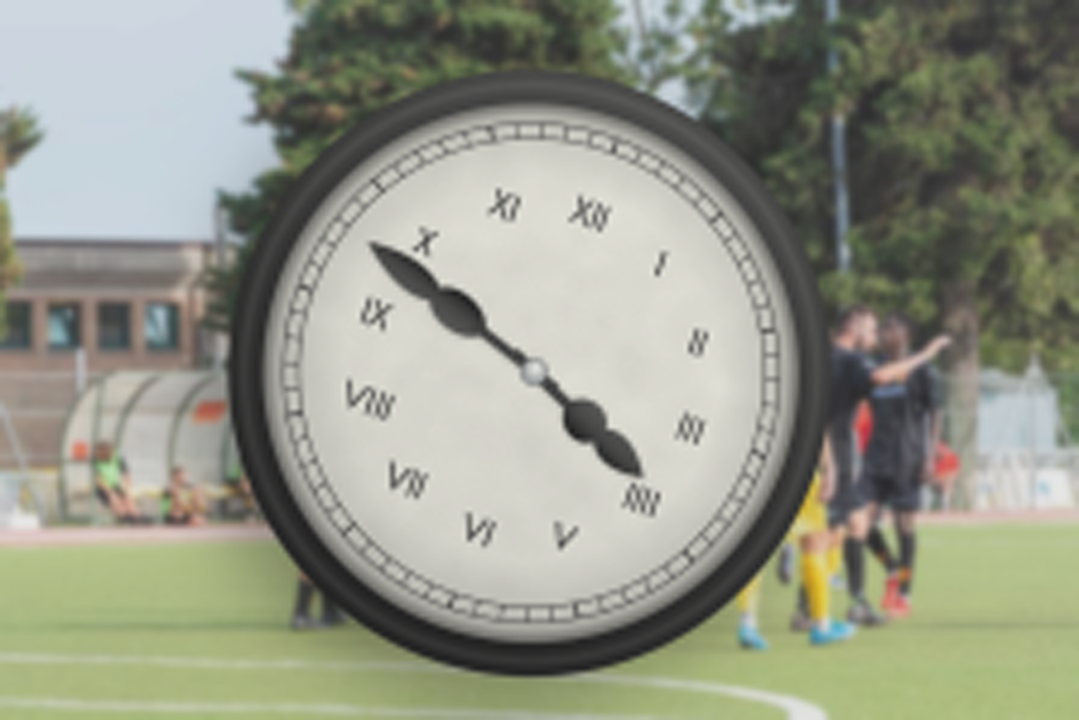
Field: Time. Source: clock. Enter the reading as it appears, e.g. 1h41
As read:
3h48
